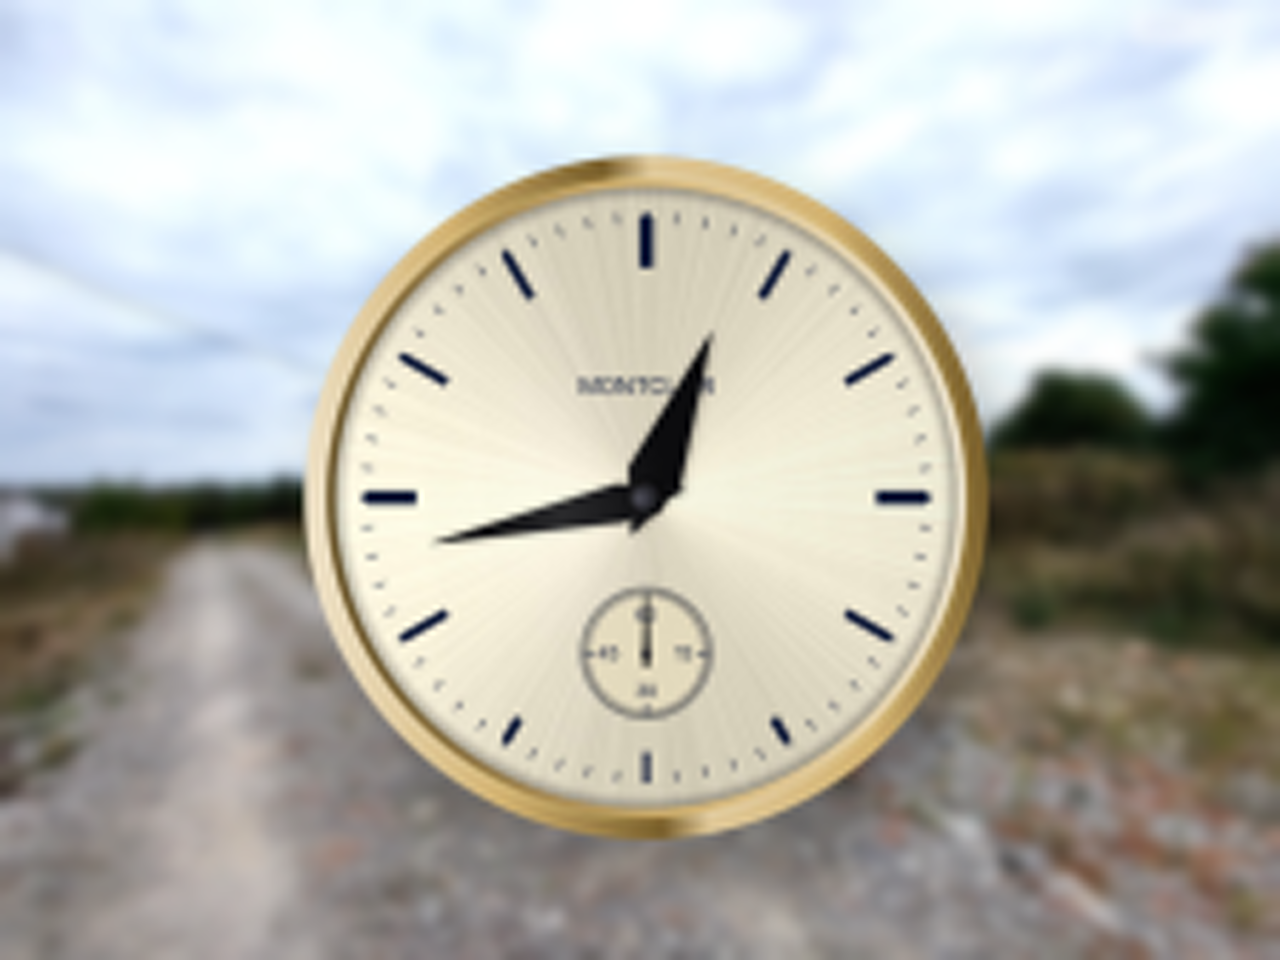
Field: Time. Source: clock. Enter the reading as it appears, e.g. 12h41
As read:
12h43
